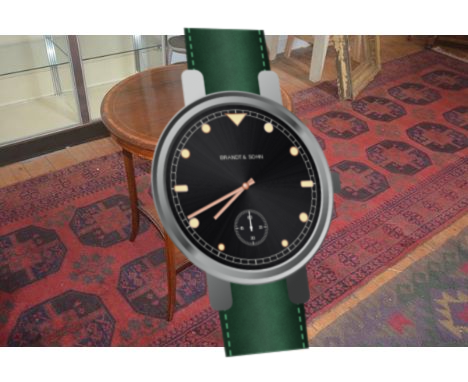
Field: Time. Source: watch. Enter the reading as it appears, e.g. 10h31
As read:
7h41
